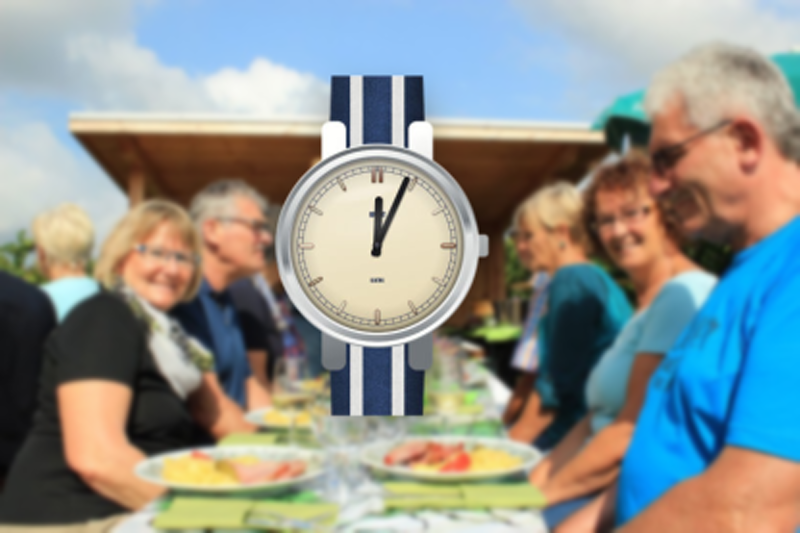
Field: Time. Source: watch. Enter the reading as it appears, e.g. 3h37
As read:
12h04
